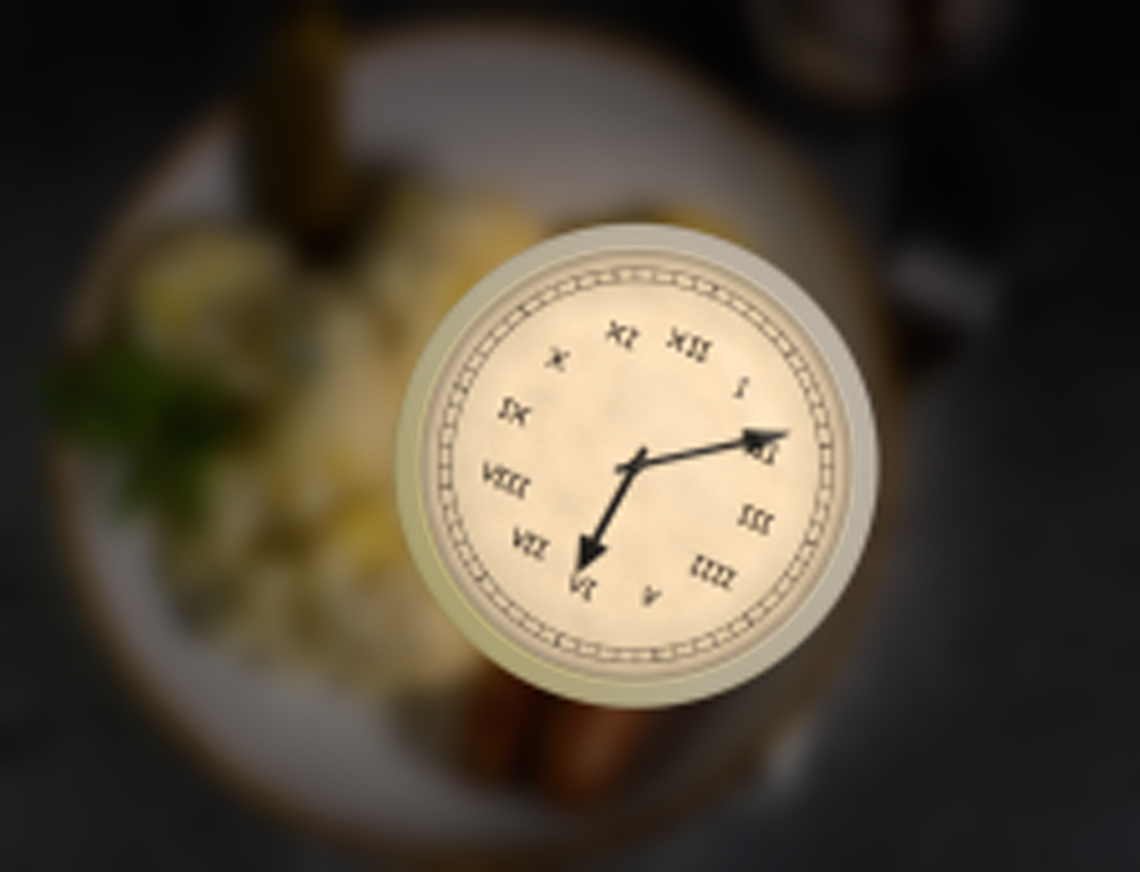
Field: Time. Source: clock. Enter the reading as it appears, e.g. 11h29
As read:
6h09
